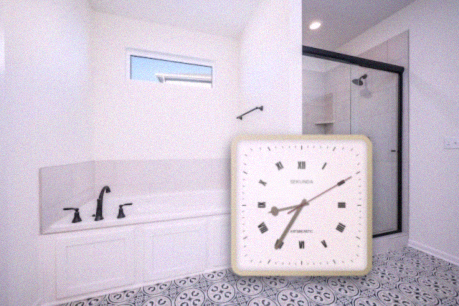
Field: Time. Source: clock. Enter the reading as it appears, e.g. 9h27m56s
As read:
8h35m10s
